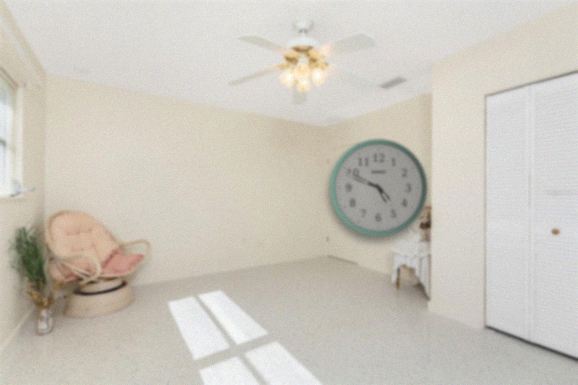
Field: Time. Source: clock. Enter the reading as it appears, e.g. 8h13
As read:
4h49
